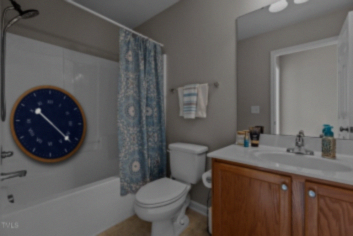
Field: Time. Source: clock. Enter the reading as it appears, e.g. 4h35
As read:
10h22
